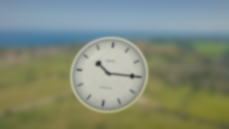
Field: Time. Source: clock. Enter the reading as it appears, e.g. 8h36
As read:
10h15
